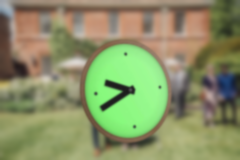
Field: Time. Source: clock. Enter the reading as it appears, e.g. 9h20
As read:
9h41
